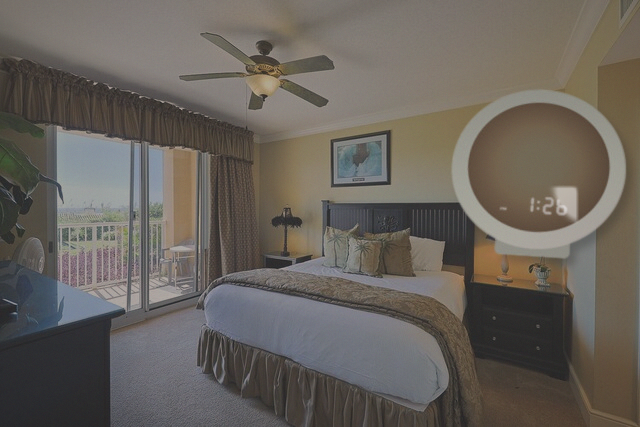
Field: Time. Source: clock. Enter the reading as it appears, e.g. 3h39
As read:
1h26
